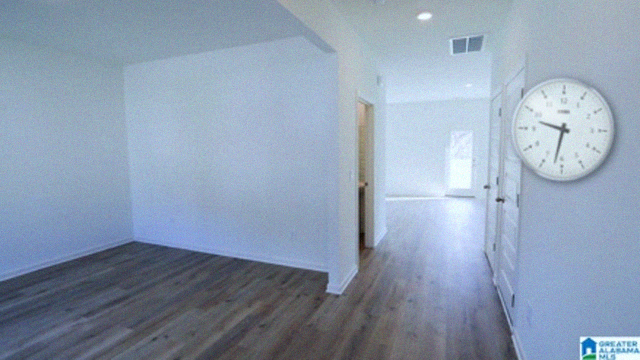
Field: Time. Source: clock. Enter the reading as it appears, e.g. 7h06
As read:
9h32
